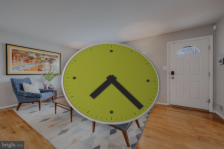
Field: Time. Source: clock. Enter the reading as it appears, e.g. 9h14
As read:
7h23
